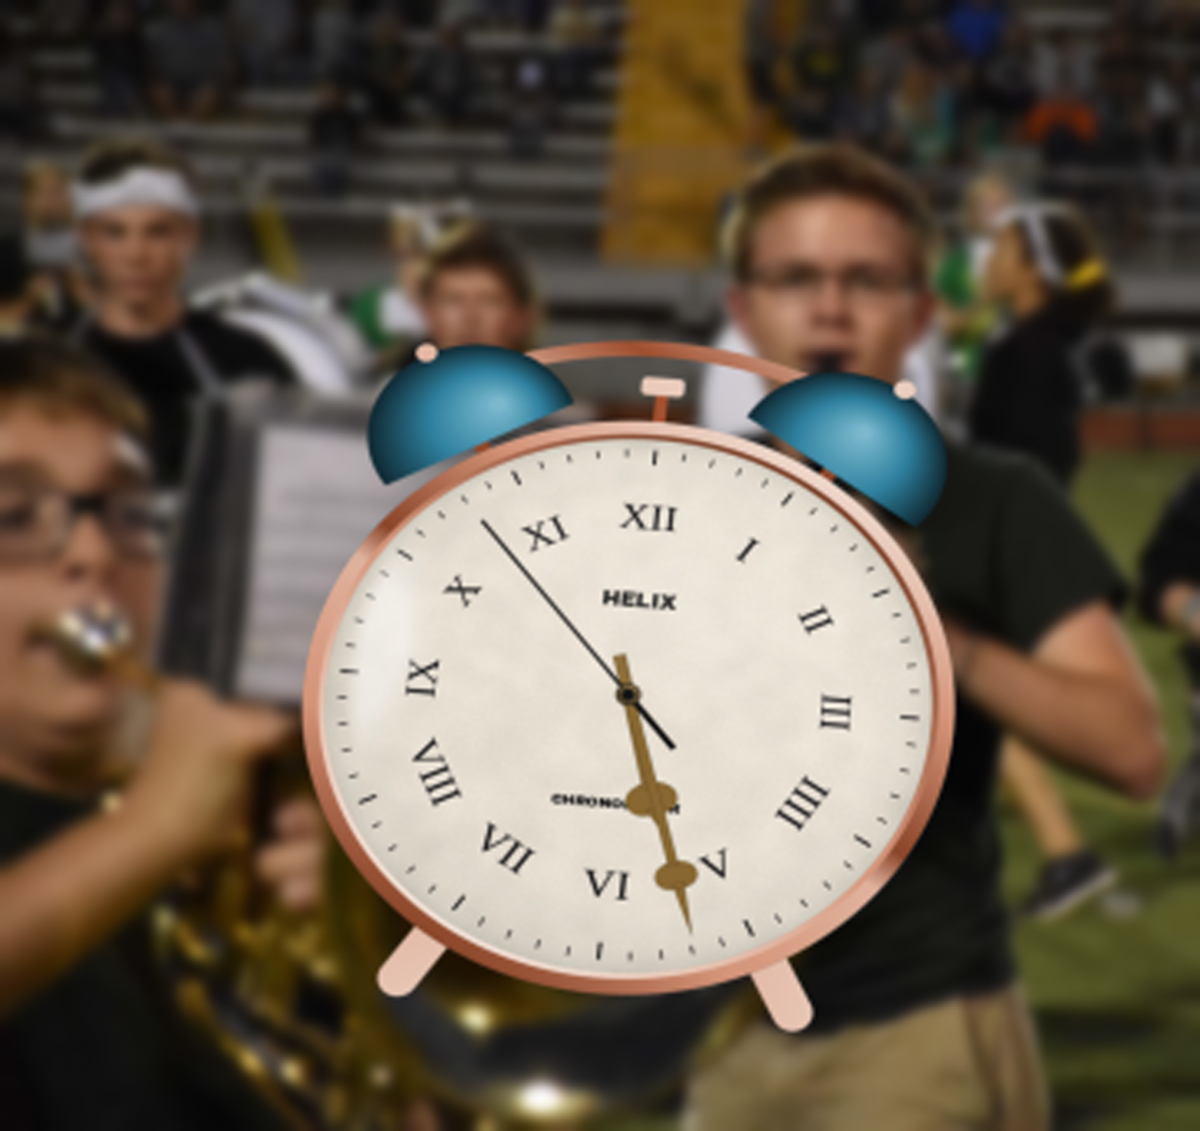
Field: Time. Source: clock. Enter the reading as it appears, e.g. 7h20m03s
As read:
5h26m53s
